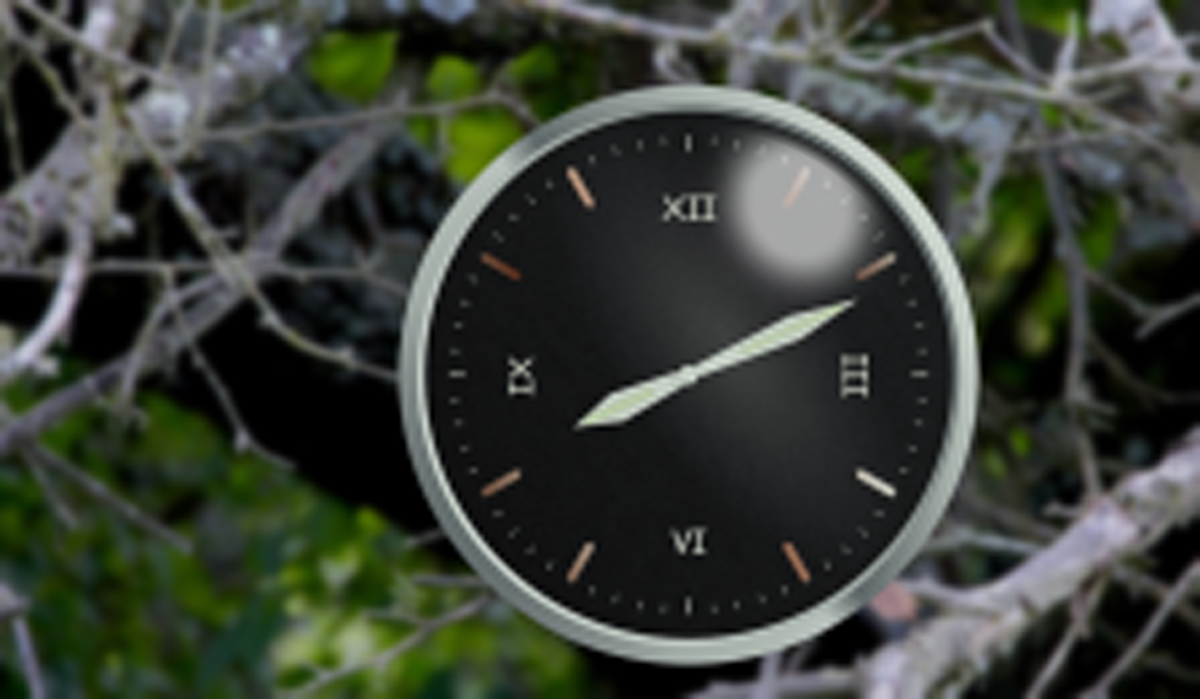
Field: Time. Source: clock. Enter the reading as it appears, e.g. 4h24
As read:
8h11
